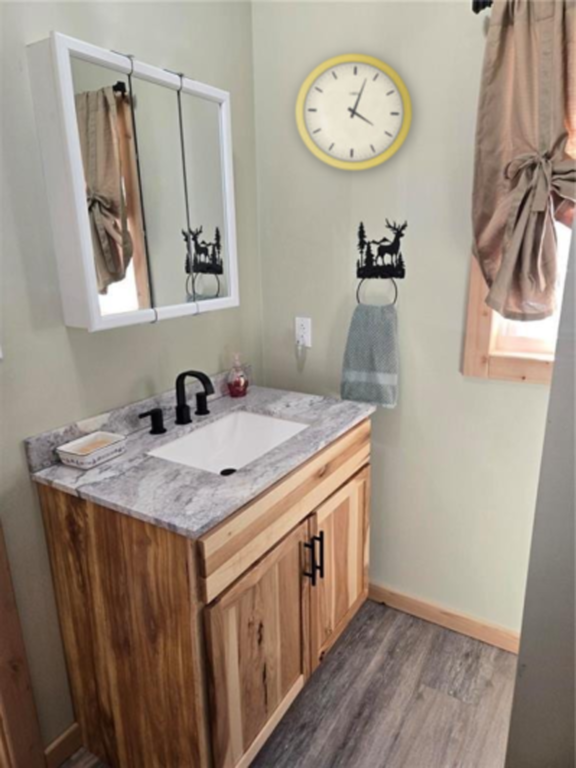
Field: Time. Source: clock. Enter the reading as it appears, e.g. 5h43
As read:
4h03
